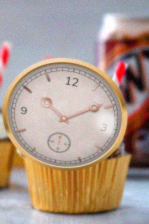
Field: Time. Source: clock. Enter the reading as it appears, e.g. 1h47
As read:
10h09
